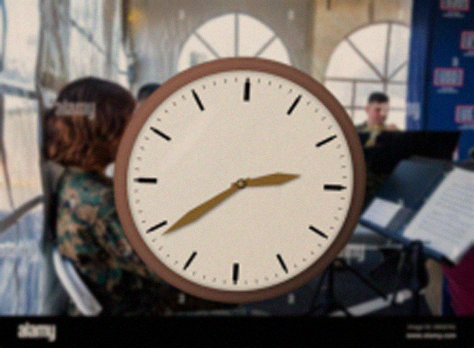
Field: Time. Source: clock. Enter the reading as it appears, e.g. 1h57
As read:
2h39
